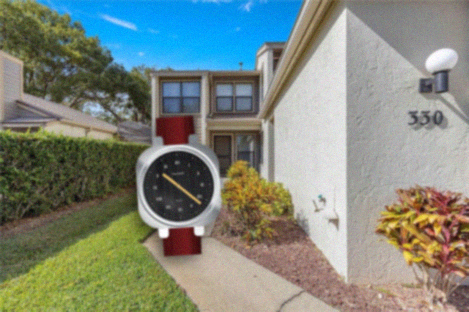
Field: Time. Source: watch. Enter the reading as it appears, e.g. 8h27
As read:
10h22
